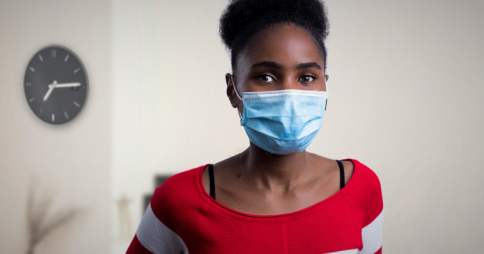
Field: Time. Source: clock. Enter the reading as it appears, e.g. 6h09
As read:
7h14
